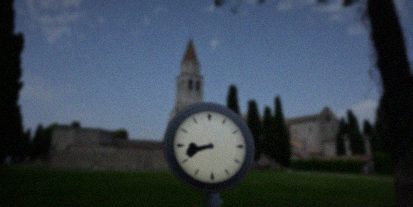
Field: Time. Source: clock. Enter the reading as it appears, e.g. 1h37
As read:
8h42
